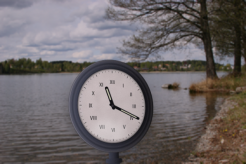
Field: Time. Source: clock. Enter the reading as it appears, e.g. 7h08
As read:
11h19
